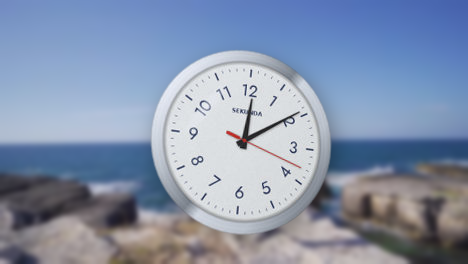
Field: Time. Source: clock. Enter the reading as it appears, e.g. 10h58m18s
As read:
12h09m18s
